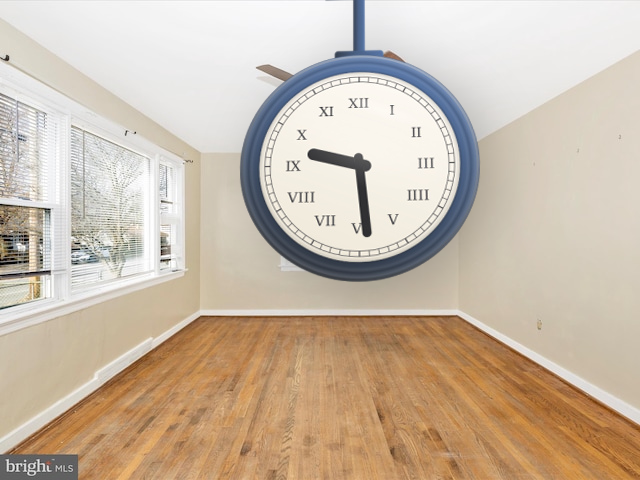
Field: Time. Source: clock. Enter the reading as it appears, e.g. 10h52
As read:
9h29
